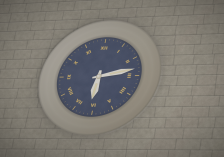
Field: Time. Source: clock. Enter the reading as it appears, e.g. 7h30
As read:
6h13
